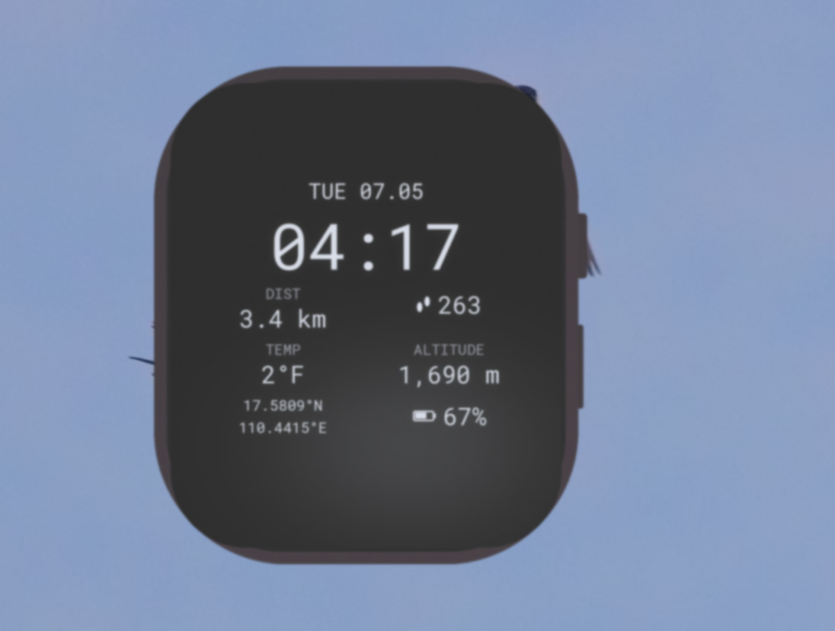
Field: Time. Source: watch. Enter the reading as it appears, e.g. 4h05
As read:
4h17
